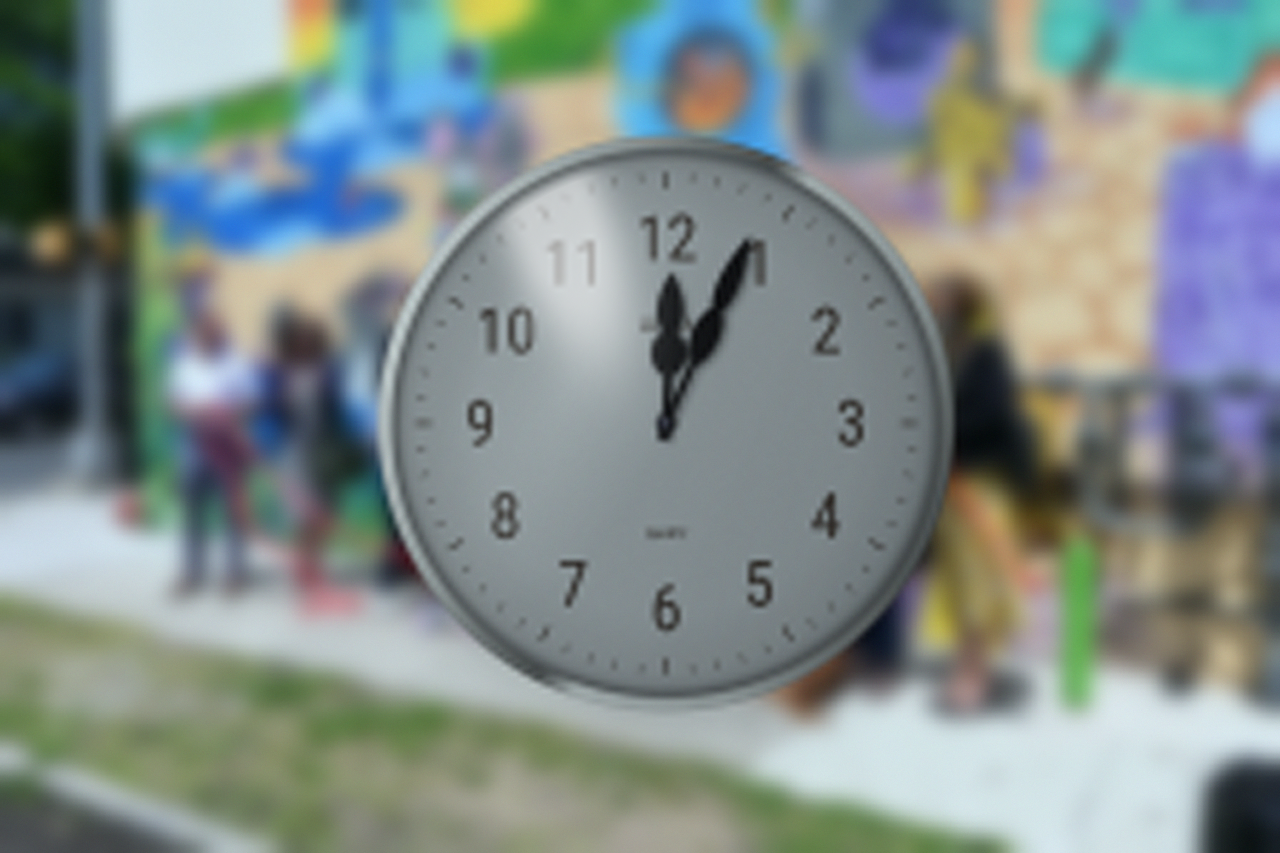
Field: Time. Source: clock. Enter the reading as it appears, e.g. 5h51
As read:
12h04
